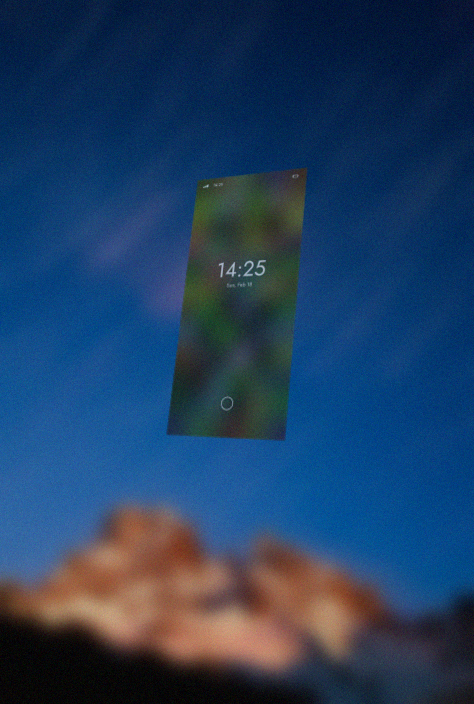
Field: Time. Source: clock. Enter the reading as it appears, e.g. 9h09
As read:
14h25
